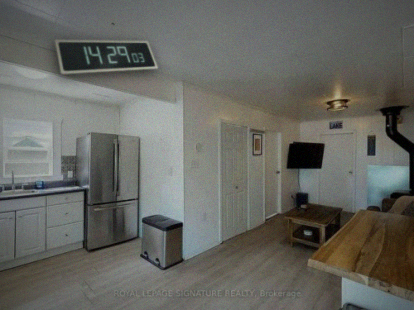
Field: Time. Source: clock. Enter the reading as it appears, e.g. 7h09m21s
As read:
14h29m03s
